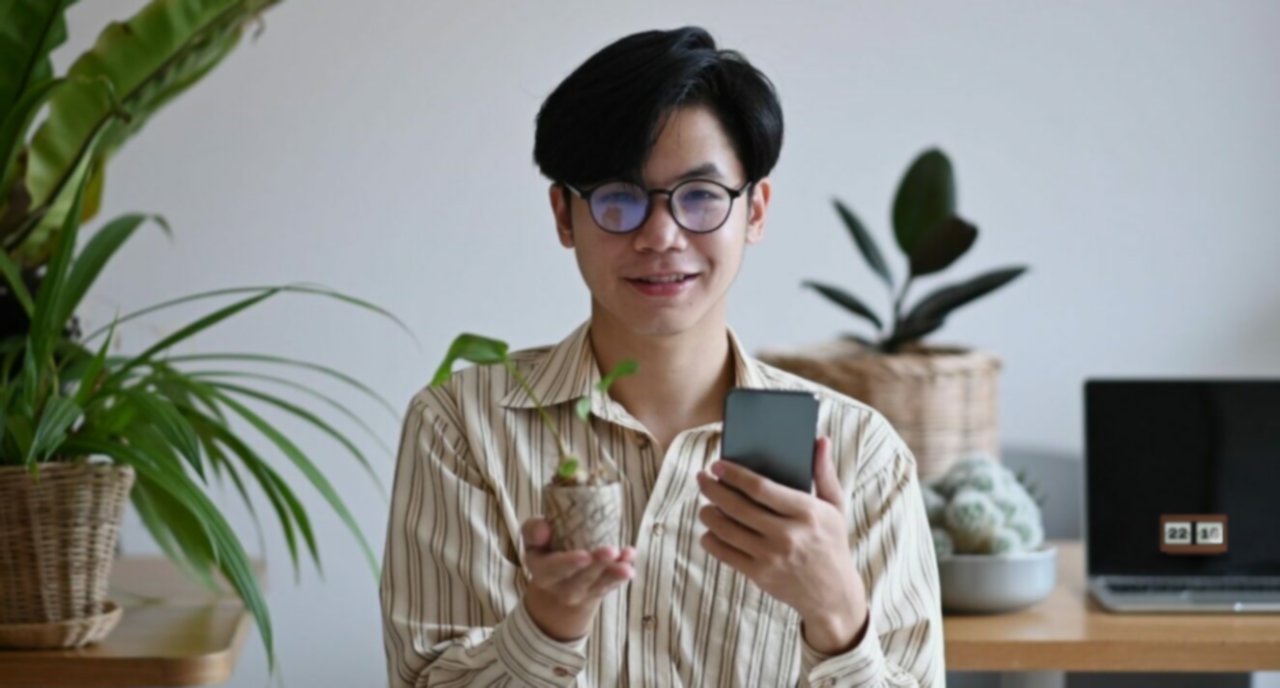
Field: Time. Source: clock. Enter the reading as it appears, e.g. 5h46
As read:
22h18
